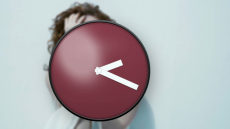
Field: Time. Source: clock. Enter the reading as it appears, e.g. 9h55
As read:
2h19
